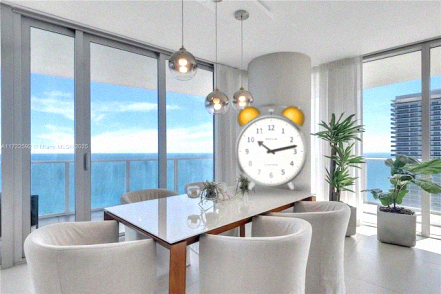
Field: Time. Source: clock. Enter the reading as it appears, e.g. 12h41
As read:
10h13
